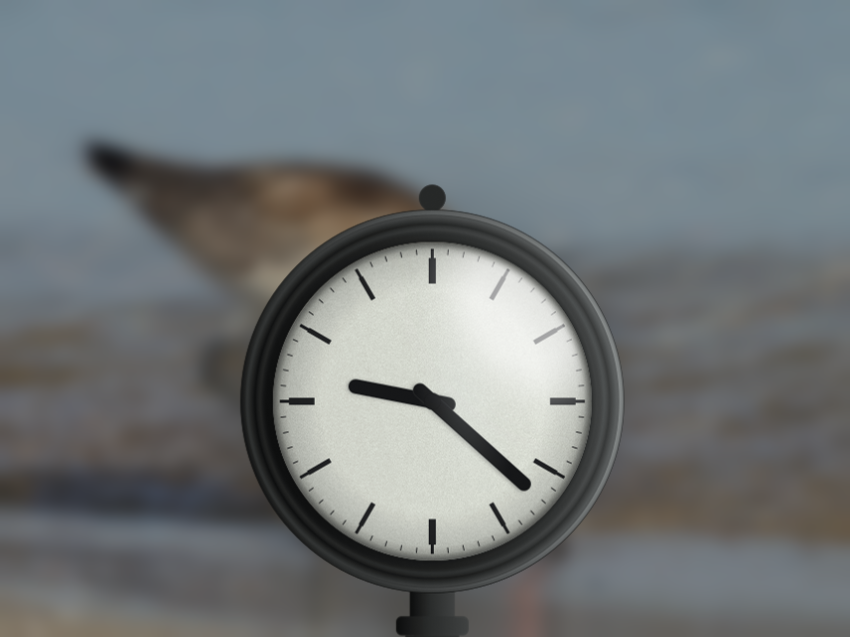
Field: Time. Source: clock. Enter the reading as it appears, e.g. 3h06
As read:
9h22
